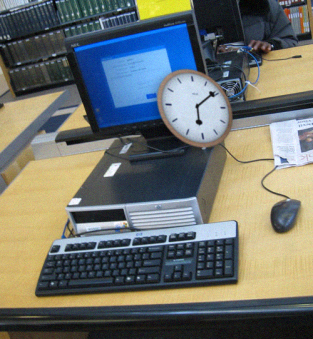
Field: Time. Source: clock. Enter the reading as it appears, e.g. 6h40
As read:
6h09
